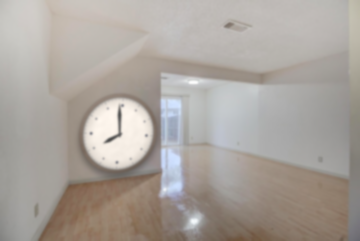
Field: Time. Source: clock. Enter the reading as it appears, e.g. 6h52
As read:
7h59
